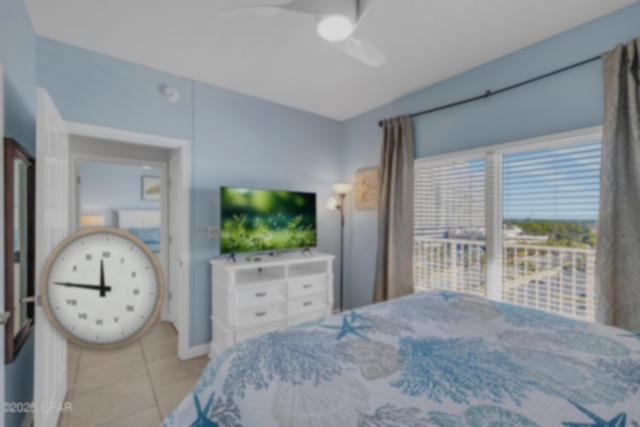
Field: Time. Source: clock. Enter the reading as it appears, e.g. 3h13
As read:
11h45
